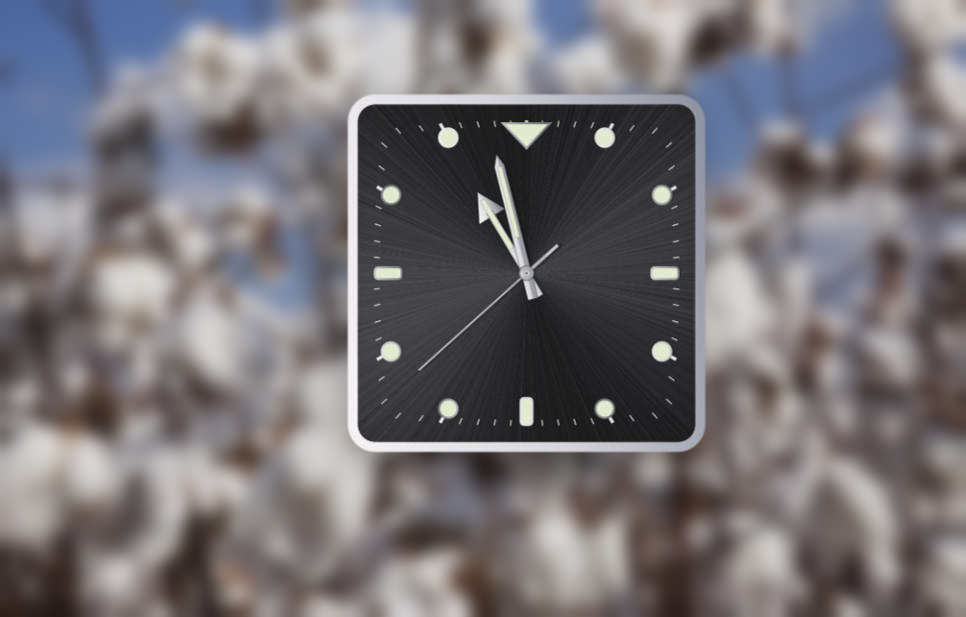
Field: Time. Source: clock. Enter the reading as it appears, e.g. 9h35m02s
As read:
10h57m38s
